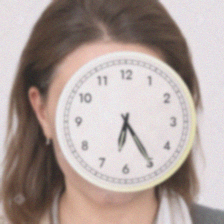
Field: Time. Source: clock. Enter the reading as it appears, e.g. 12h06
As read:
6h25
